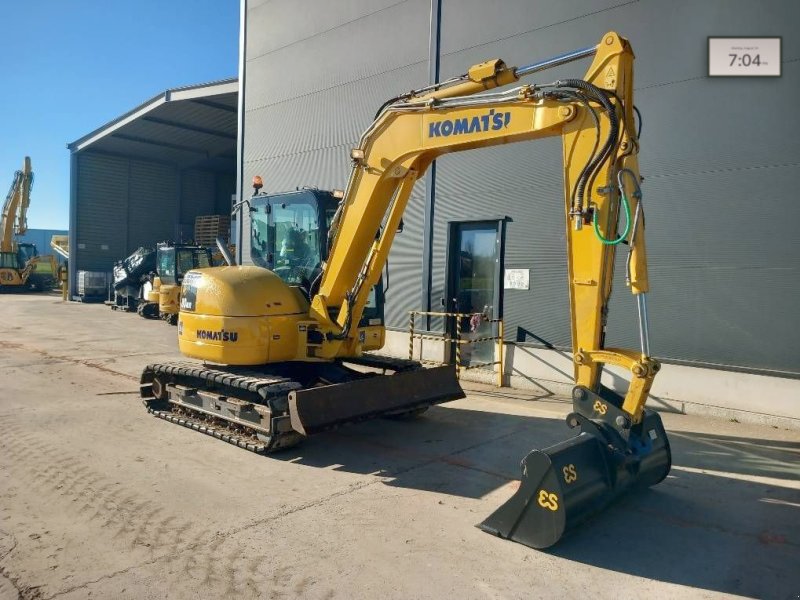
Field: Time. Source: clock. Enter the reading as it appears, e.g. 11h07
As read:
7h04
